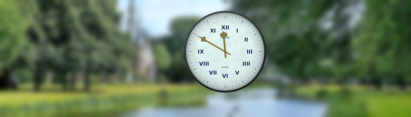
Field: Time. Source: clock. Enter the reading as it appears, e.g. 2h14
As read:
11h50
